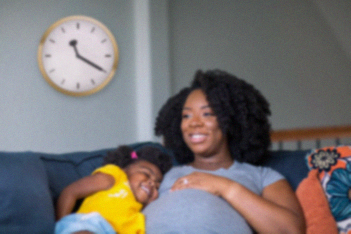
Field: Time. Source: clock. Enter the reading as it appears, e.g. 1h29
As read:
11h20
